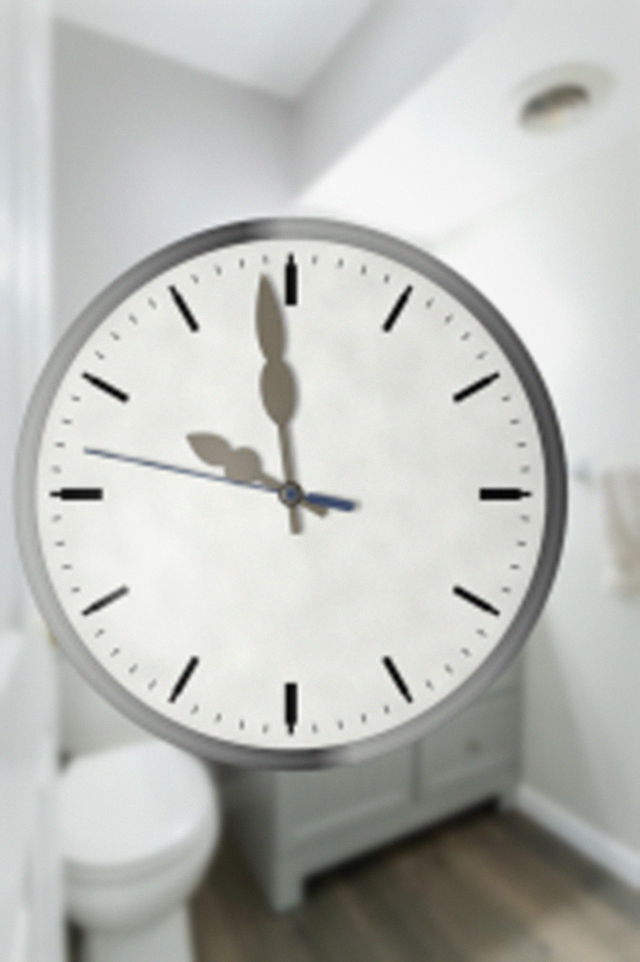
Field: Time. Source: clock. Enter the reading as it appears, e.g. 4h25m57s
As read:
9h58m47s
